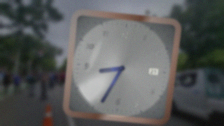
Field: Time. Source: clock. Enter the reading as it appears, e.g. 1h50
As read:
8h34
